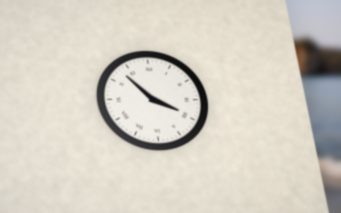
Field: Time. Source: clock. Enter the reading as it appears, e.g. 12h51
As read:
3h53
